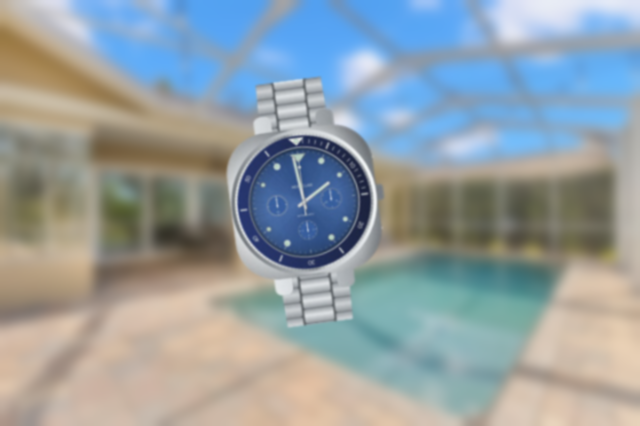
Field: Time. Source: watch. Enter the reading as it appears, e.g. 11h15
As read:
1h59
